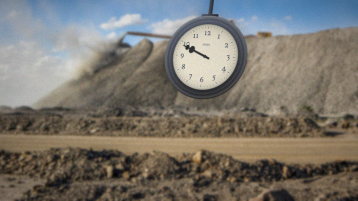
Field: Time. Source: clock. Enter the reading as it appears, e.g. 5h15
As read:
9h49
